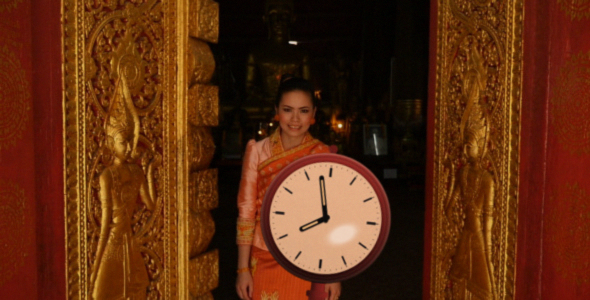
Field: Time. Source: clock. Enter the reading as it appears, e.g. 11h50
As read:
7h58
